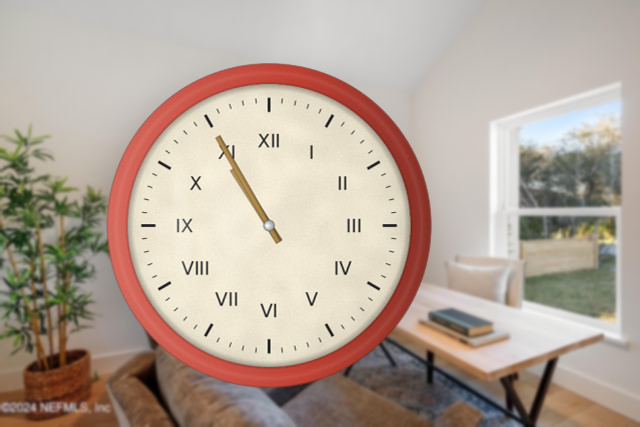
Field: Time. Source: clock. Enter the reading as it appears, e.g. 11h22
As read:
10h55
